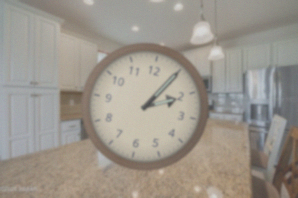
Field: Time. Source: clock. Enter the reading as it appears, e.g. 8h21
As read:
2h05
